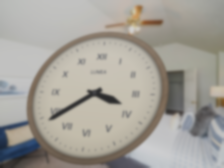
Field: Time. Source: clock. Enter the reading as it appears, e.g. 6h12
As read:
3h39
